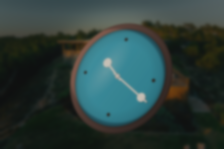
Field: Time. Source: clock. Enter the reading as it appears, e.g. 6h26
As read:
10h20
